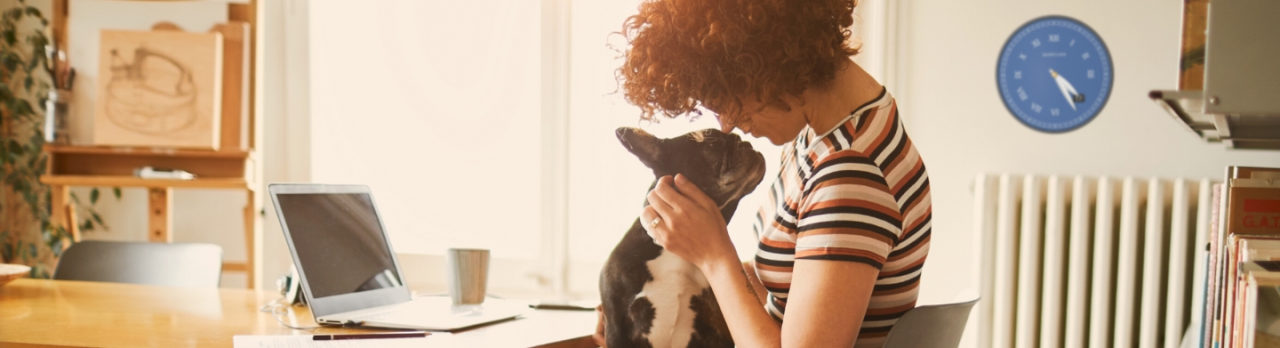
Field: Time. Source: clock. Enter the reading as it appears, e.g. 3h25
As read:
4h25
